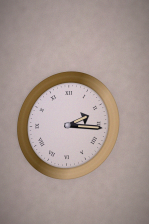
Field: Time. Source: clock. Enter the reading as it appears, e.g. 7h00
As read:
2h16
